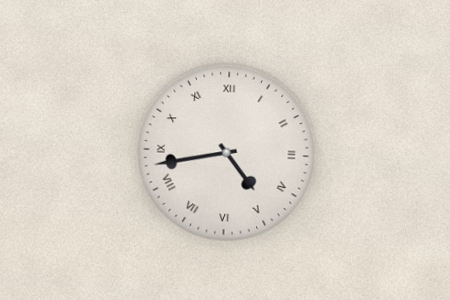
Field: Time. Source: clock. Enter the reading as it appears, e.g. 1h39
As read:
4h43
